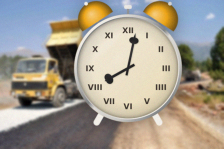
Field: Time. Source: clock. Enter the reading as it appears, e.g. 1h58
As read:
8h02
